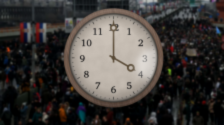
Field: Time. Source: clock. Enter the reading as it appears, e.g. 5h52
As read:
4h00
